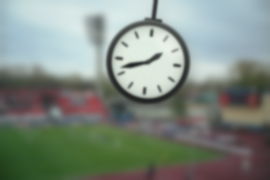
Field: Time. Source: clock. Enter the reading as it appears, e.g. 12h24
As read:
1h42
